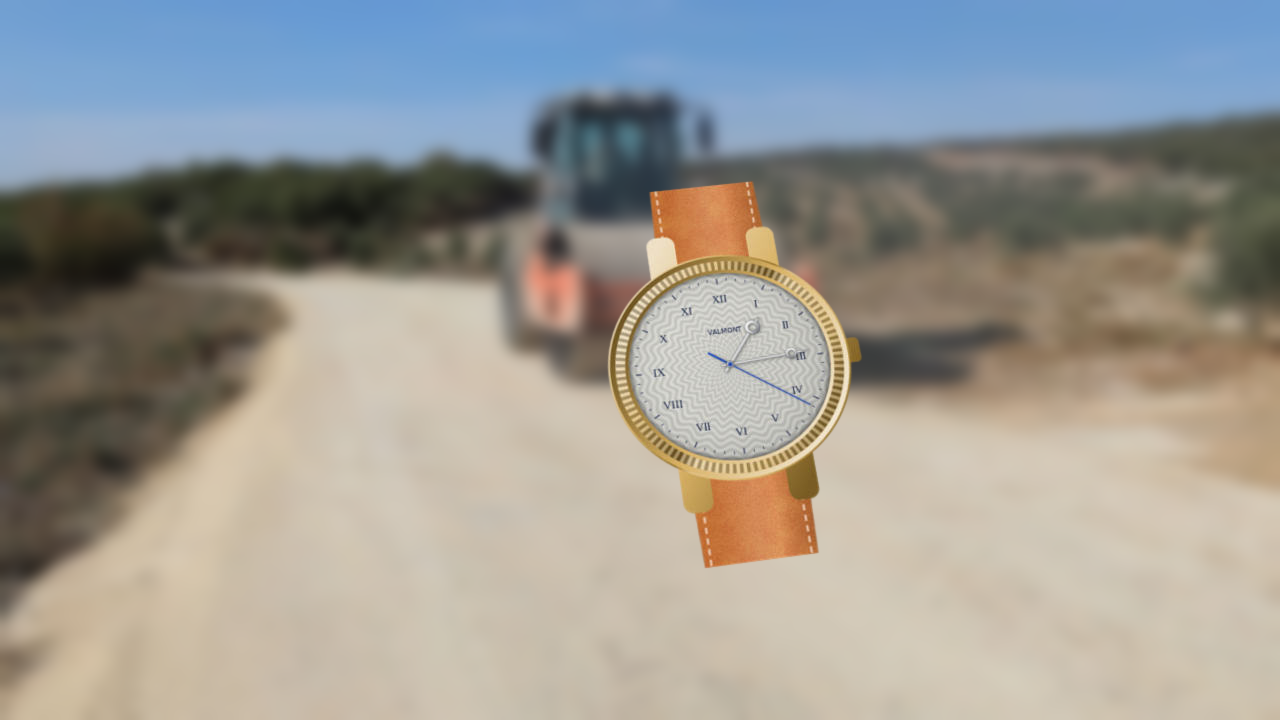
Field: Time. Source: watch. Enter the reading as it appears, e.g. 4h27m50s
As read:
1h14m21s
